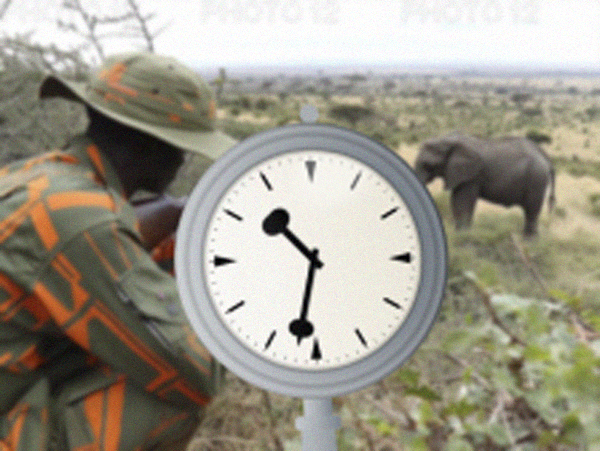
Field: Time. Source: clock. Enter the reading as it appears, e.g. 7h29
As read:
10h32
